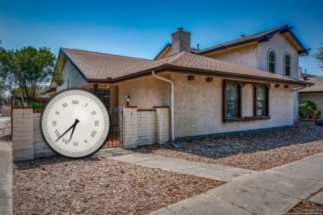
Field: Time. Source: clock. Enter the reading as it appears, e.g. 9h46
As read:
6h38
